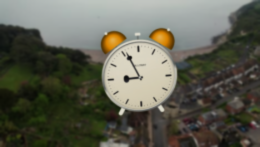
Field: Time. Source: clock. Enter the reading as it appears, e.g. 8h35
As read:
8h56
